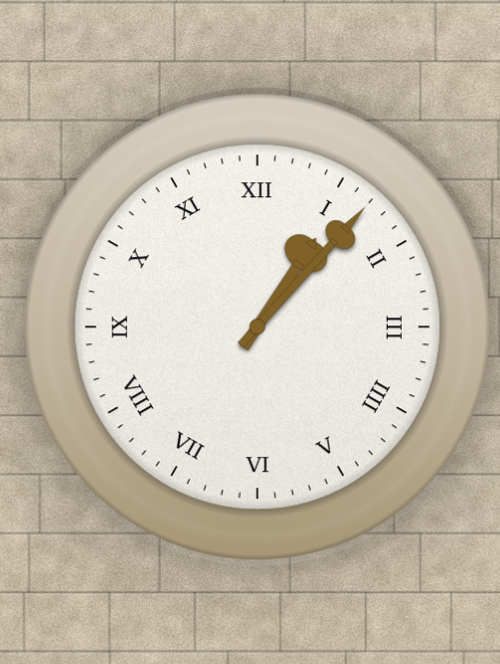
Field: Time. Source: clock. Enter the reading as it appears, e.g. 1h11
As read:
1h07
